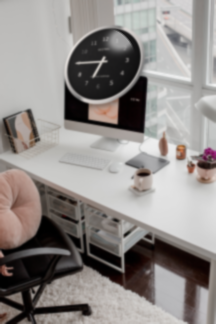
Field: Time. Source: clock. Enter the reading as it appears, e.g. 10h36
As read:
6h45
